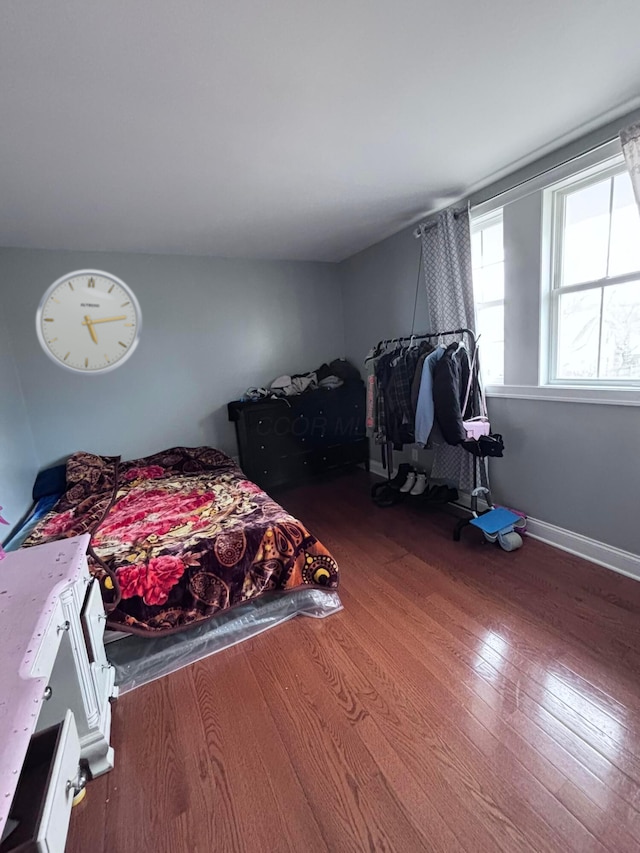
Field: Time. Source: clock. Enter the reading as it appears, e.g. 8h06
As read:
5h13
